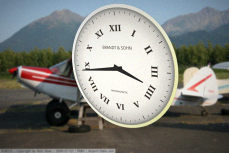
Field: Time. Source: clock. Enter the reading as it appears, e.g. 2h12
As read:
3h44
